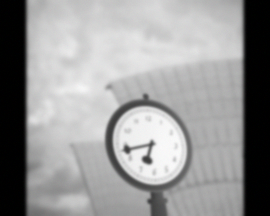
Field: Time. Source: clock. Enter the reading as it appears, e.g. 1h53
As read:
6h43
